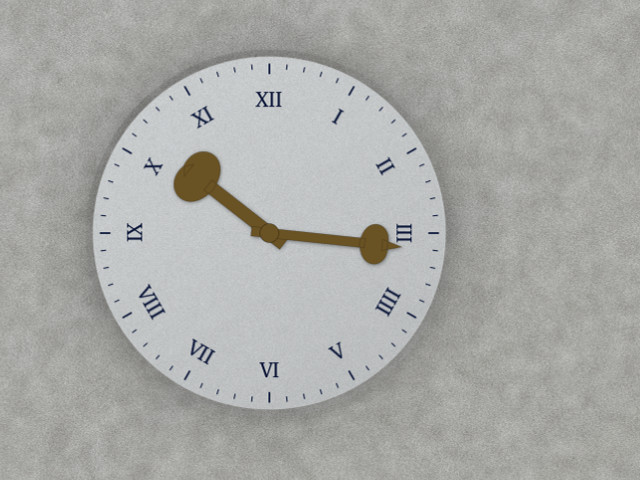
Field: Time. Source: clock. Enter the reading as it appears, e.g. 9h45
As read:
10h16
